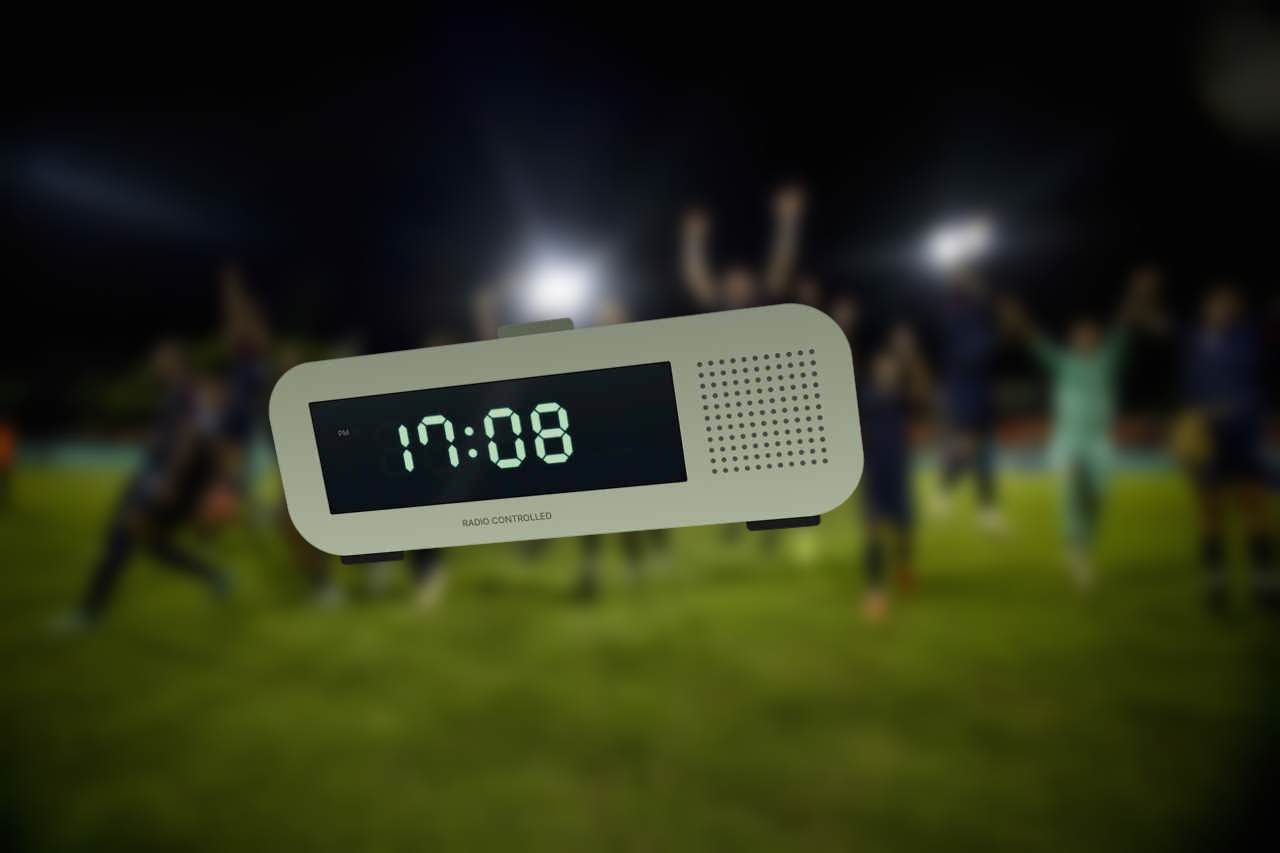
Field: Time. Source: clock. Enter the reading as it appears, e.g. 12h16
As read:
17h08
